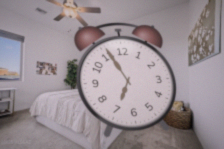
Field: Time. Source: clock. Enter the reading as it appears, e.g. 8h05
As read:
6h56
